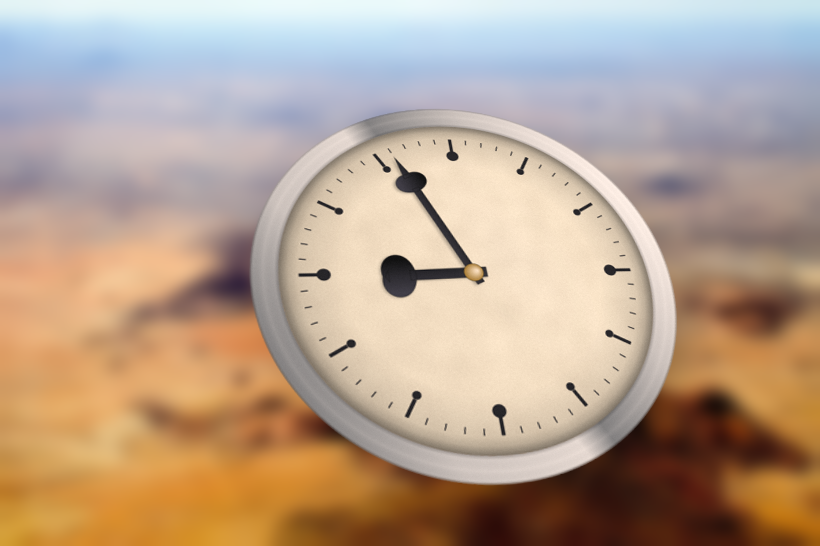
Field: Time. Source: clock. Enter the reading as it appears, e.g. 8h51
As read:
8h56
